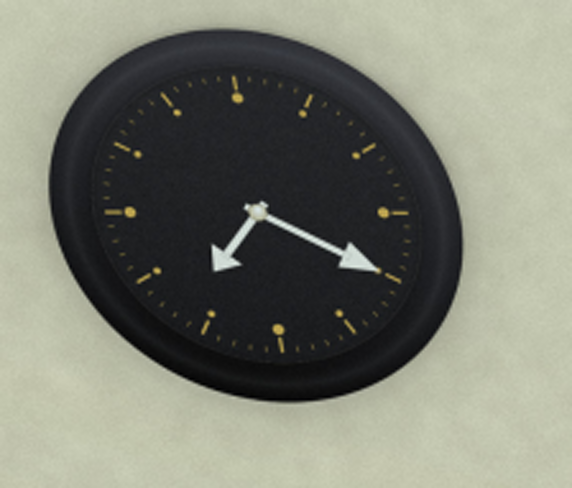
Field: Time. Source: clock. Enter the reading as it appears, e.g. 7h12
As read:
7h20
